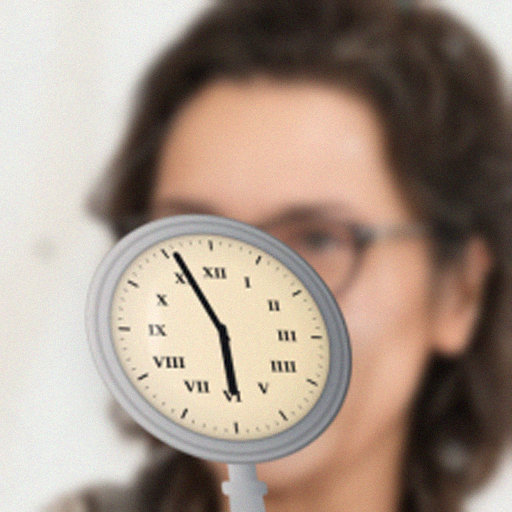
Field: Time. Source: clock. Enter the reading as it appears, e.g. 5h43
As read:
5h56
